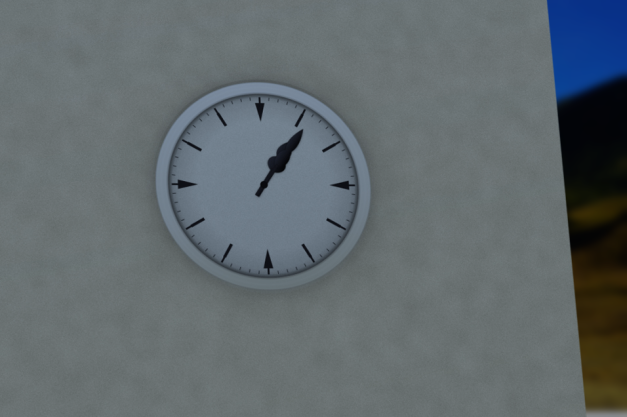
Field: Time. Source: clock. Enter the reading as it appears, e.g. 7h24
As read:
1h06
